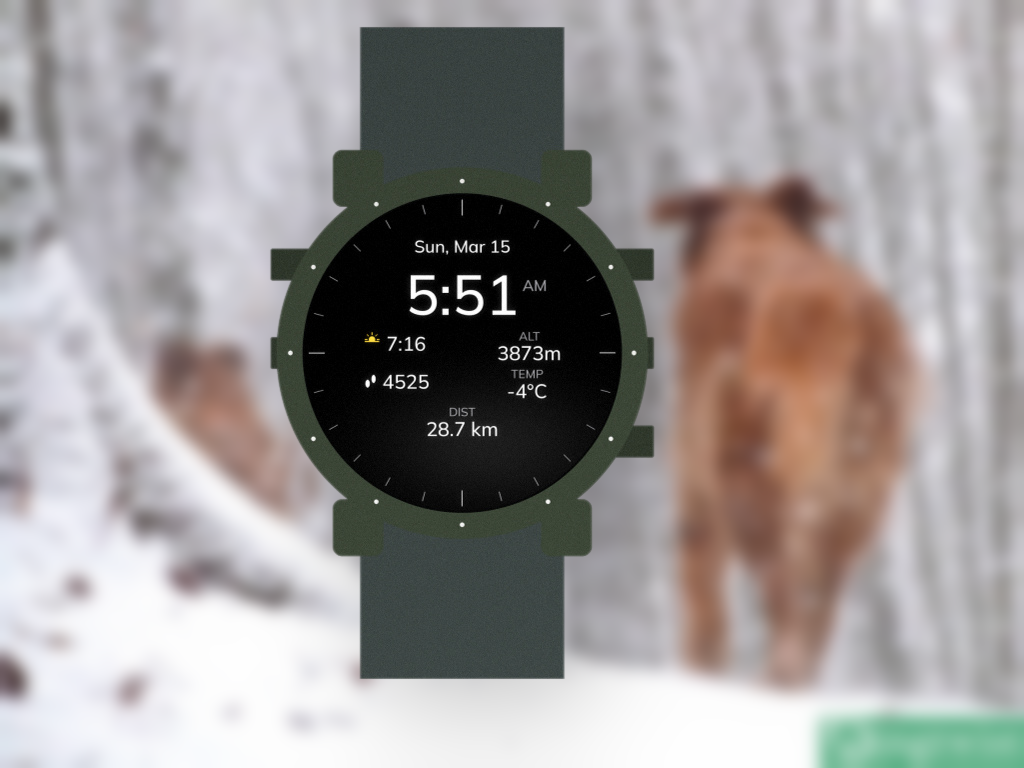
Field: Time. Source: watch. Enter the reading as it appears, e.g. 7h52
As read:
5h51
